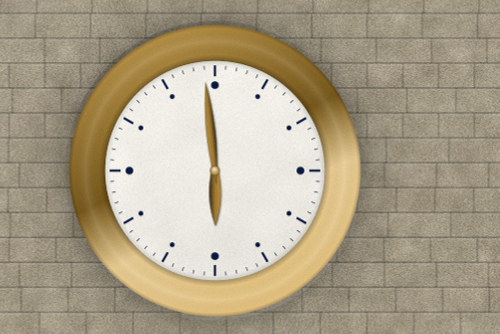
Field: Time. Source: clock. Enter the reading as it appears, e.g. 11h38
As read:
5h59
